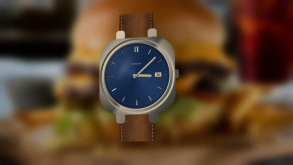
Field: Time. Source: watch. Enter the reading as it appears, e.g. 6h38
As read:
3h08
